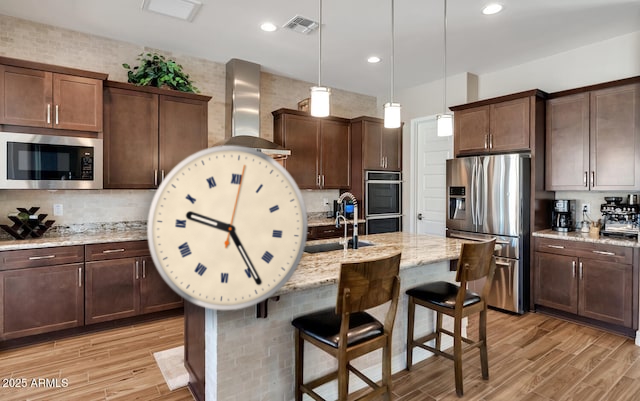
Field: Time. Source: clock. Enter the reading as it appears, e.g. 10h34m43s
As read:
9h24m01s
